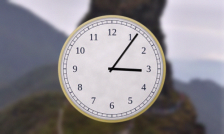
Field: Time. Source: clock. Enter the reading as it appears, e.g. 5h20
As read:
3h06
